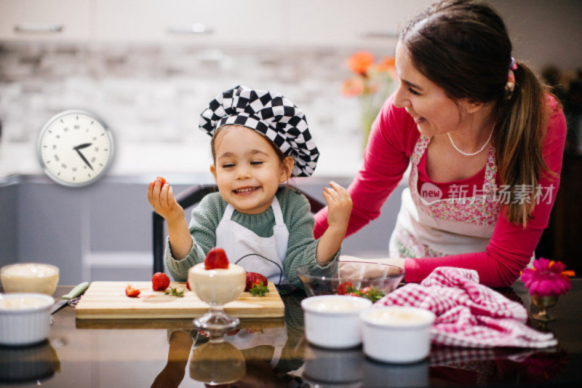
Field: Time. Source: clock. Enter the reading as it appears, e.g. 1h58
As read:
2h23
